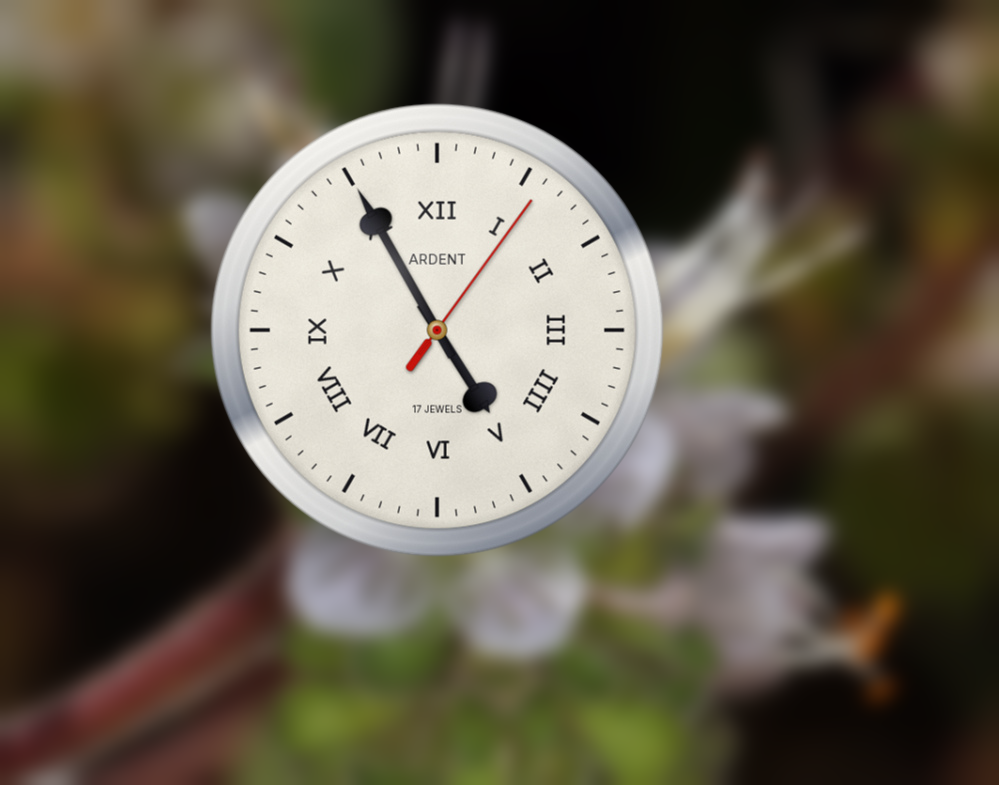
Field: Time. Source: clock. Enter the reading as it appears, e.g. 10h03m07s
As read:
4h55m06s
